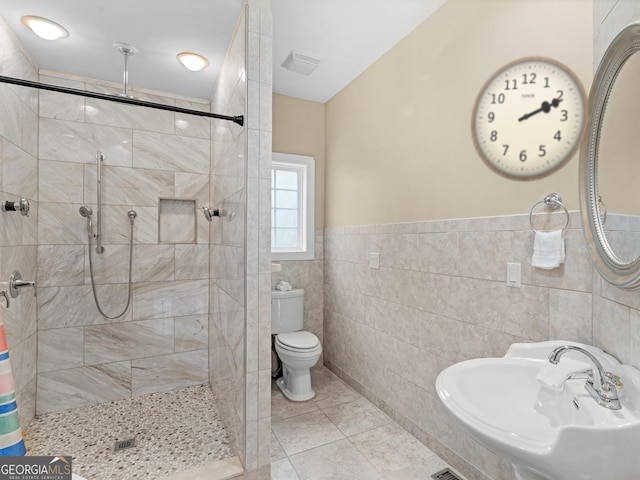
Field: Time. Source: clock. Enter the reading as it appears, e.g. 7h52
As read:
2h11
